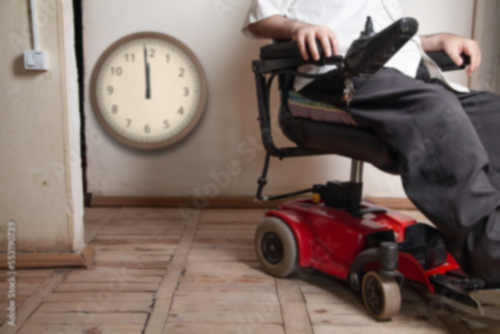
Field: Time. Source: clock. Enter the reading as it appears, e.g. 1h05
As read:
11h59
